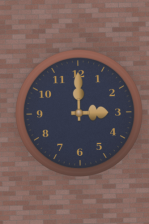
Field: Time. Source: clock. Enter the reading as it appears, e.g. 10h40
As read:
3h00
